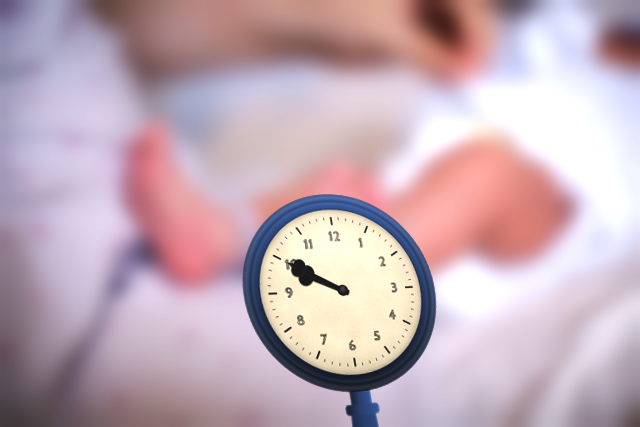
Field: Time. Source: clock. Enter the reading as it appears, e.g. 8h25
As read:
9h50
